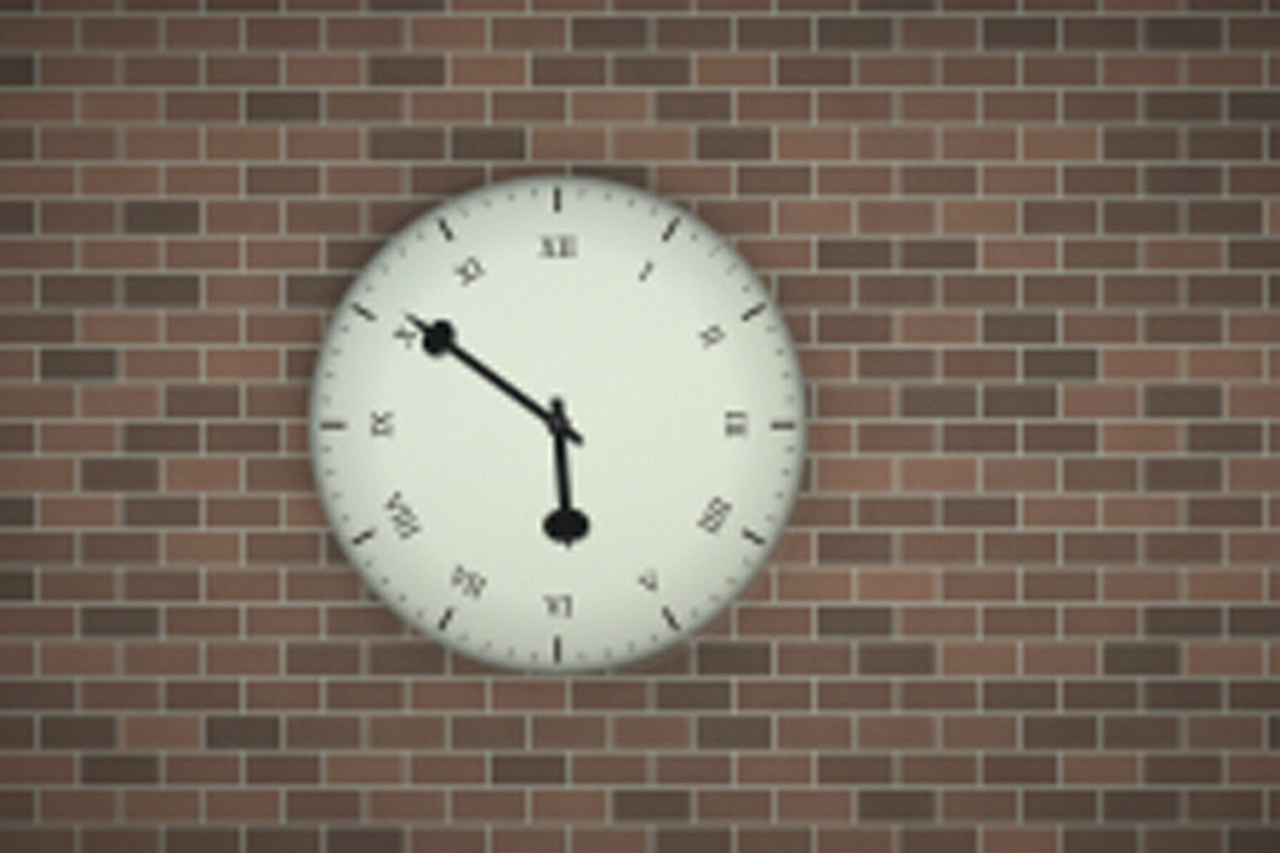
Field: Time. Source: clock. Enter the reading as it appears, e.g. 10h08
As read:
5h51
